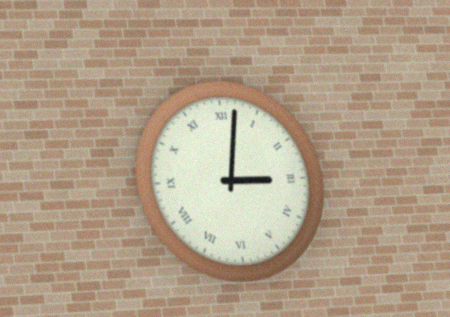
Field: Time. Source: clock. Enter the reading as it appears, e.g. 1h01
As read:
3h02
